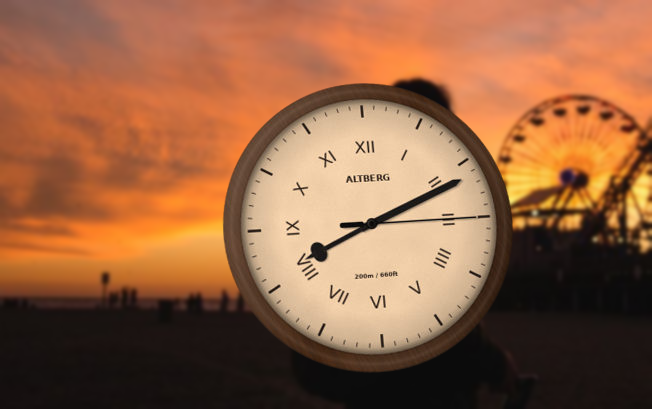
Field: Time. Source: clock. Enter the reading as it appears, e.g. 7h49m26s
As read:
8h11m15s
